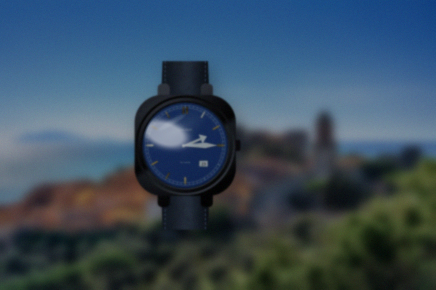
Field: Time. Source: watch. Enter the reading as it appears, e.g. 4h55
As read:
2h15
